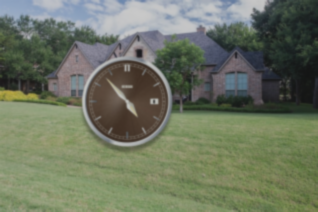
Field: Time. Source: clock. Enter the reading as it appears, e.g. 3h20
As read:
4h53
